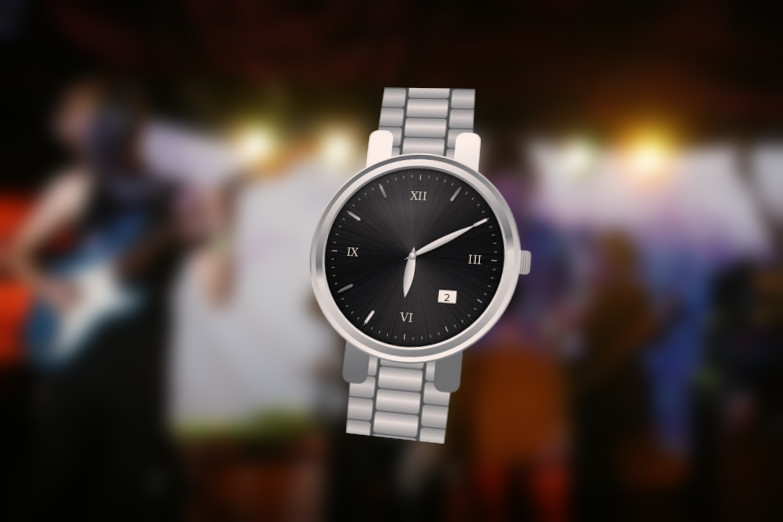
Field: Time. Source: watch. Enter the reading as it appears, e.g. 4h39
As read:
6h10
